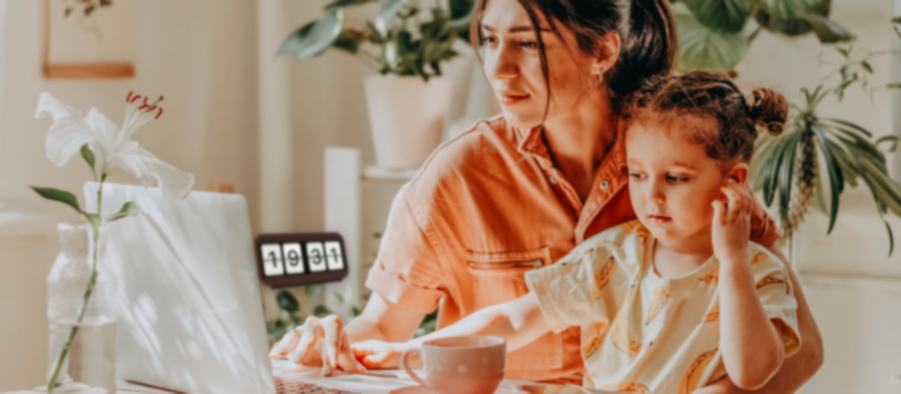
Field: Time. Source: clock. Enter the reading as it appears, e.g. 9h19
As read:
19h31
